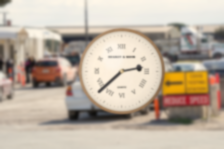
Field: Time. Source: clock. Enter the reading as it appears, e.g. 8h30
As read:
2h38
